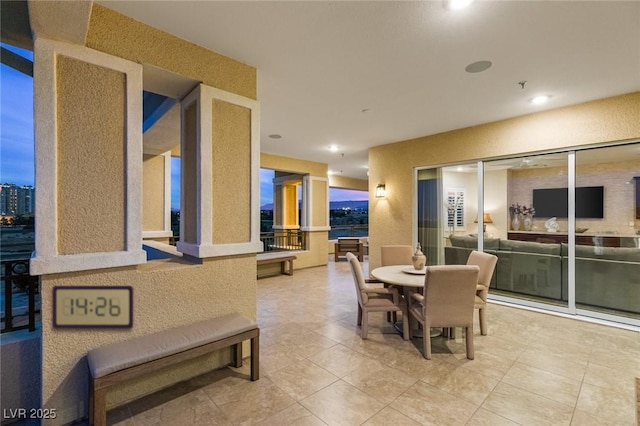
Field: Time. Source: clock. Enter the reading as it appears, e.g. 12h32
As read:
14h26
